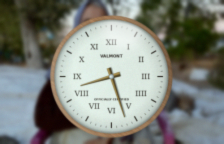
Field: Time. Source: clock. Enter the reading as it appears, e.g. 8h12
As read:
8h27
